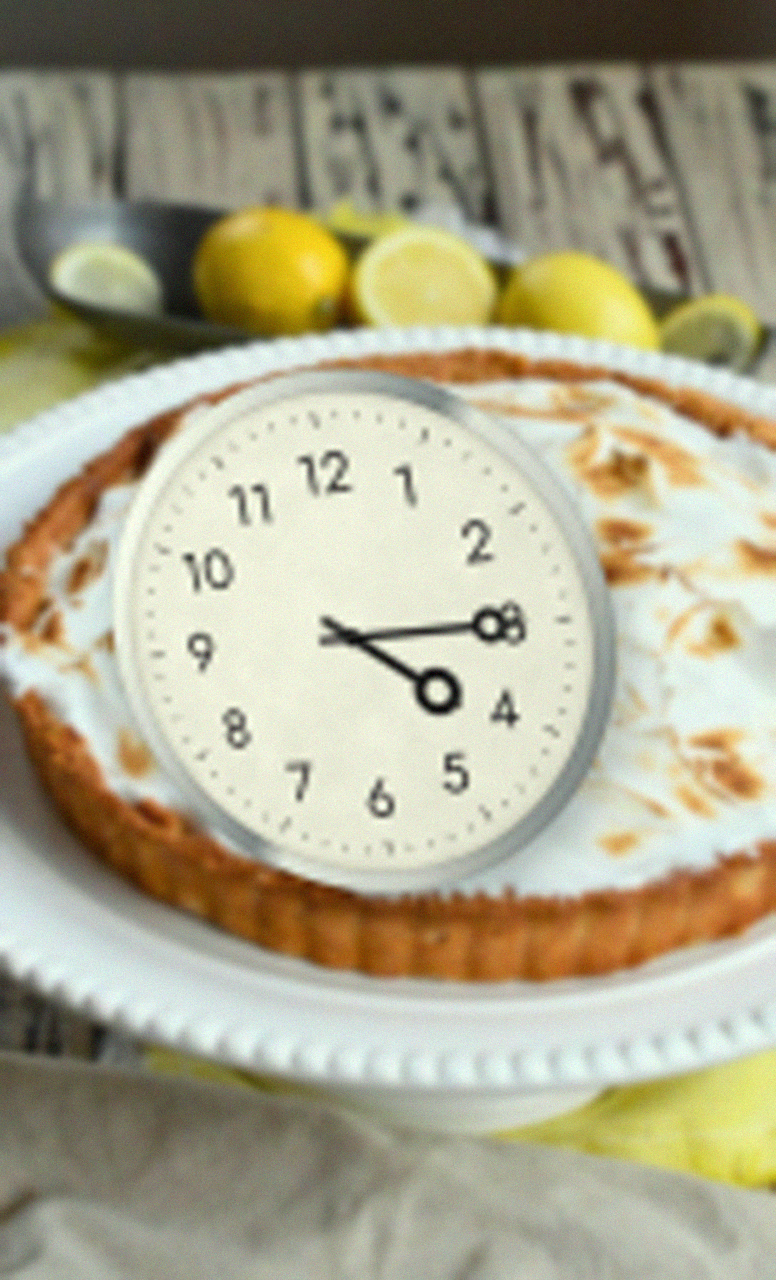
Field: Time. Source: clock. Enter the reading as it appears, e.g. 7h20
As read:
4h15
